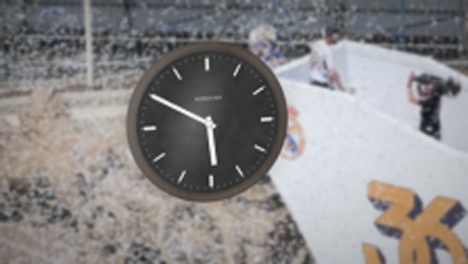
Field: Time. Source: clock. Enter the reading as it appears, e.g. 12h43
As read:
5h50
